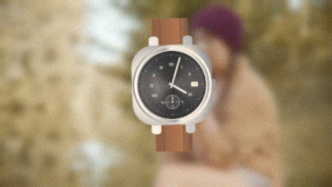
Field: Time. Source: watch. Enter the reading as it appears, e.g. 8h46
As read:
4h03
